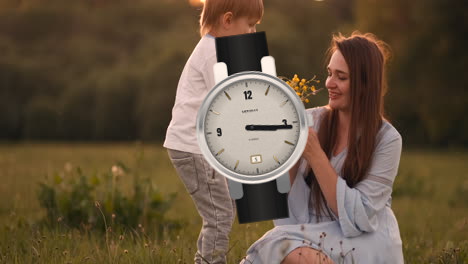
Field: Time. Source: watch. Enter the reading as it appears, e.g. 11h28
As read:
3h16
